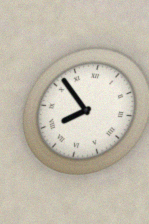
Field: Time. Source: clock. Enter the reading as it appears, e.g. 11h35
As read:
7h52
